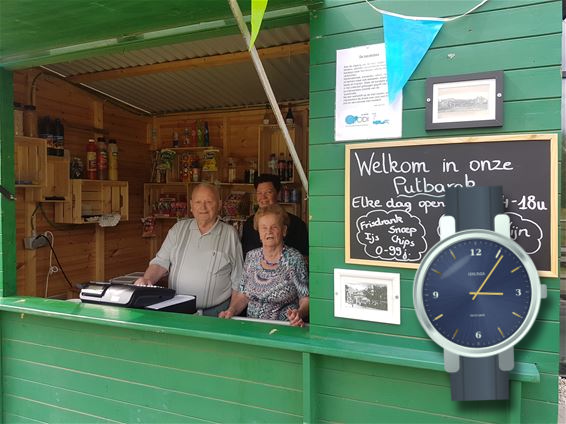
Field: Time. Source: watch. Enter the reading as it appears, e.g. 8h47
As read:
3h06
